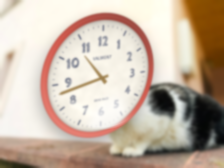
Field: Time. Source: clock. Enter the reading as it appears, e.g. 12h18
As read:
10h43
